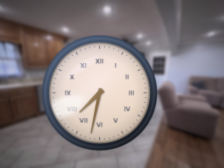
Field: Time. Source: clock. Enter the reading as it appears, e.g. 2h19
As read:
7h32
